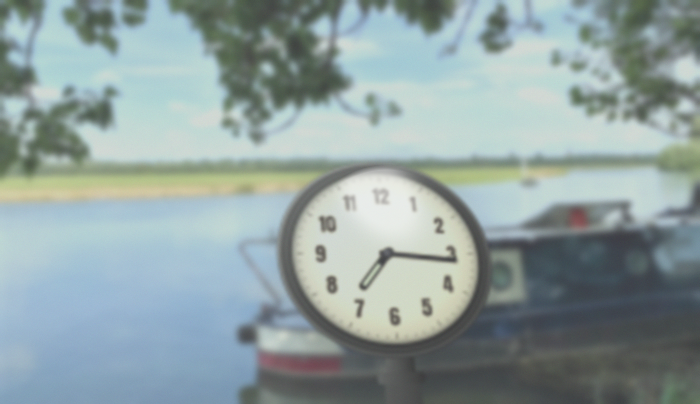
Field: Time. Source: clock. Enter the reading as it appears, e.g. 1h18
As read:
7h16
